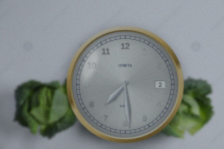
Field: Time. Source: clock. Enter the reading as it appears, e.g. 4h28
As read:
7h29
